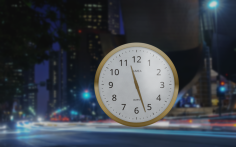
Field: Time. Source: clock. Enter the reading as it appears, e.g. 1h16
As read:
11h27
